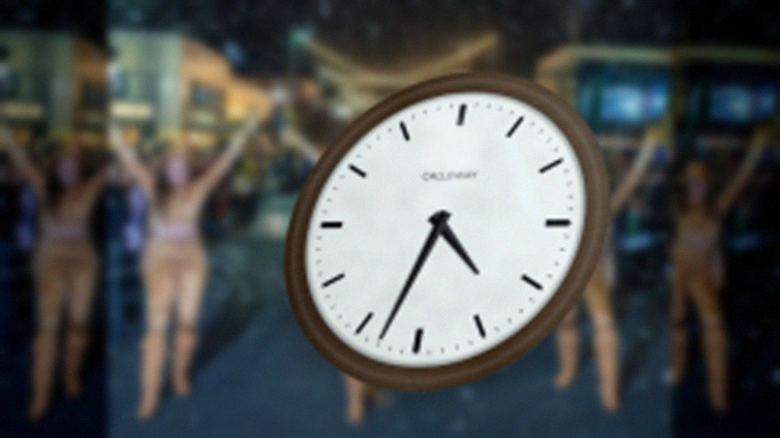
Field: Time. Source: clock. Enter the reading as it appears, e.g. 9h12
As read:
4h33
